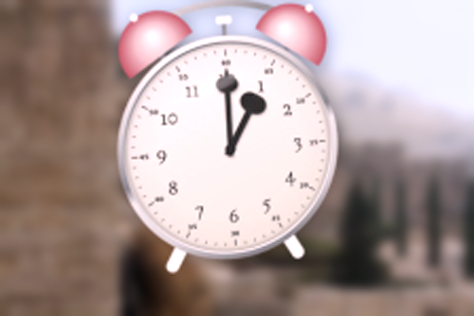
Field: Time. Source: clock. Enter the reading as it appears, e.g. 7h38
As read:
1h00
